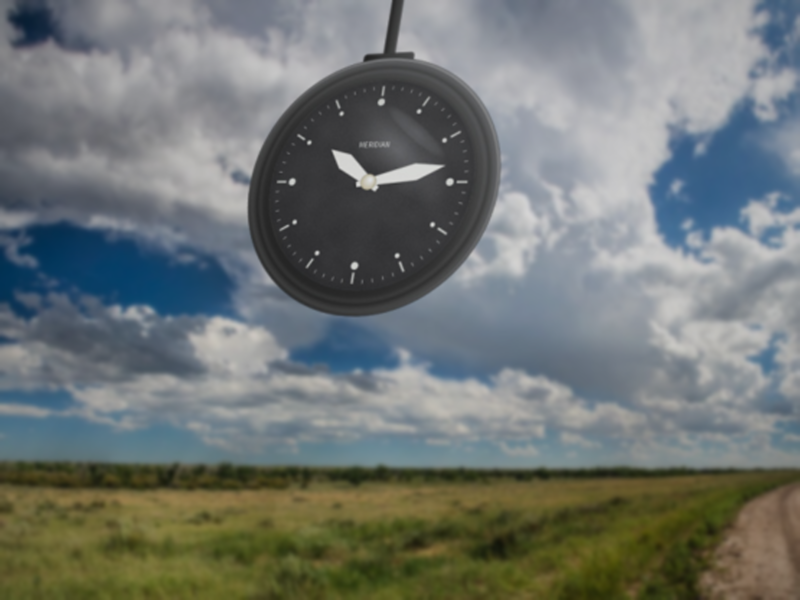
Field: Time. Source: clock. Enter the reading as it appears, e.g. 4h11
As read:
10h13
